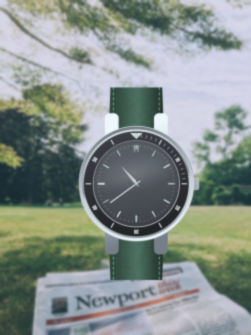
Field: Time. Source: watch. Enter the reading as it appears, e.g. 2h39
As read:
10h39
